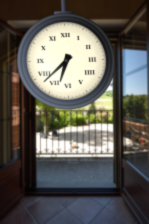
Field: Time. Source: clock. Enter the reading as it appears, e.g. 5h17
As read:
6h38
